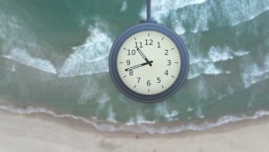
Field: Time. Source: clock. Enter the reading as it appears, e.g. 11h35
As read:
10h42
